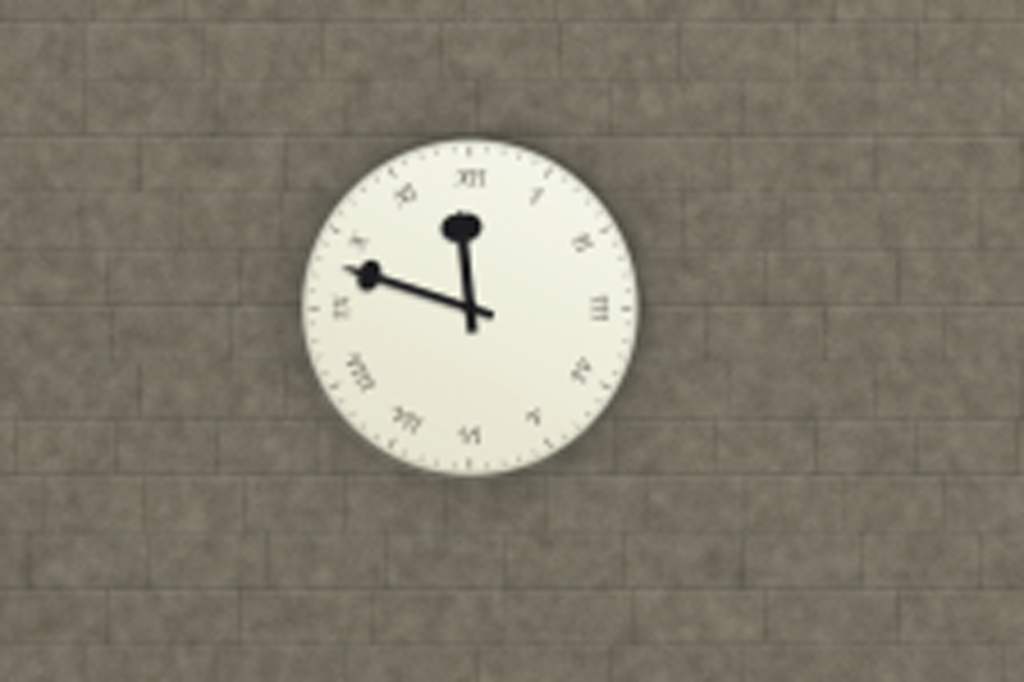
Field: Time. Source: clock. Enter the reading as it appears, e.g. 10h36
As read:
11h48
